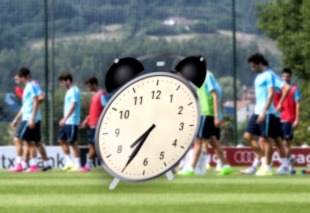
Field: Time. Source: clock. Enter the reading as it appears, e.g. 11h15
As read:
7h35
